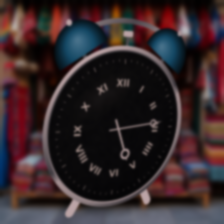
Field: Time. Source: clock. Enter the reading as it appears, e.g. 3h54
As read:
5h14
